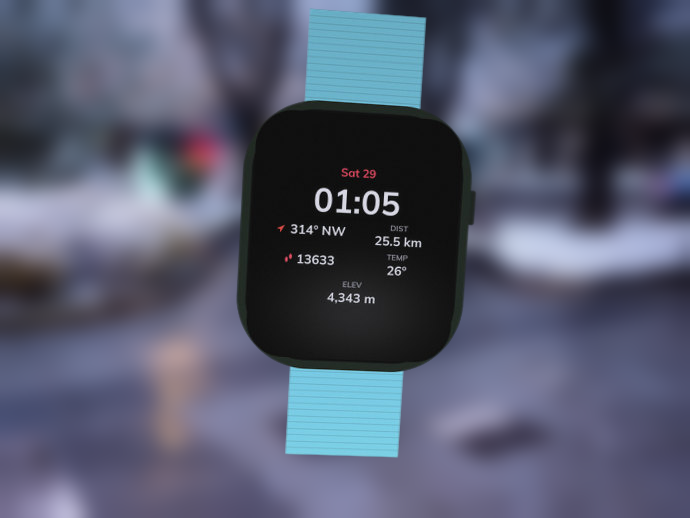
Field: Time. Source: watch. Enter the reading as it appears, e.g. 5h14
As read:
1h05
